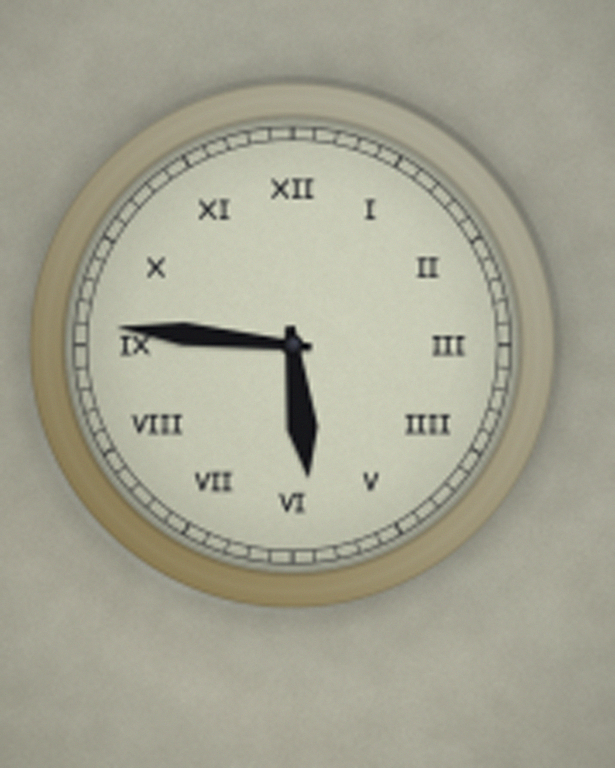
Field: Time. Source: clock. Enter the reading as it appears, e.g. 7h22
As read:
5h46
